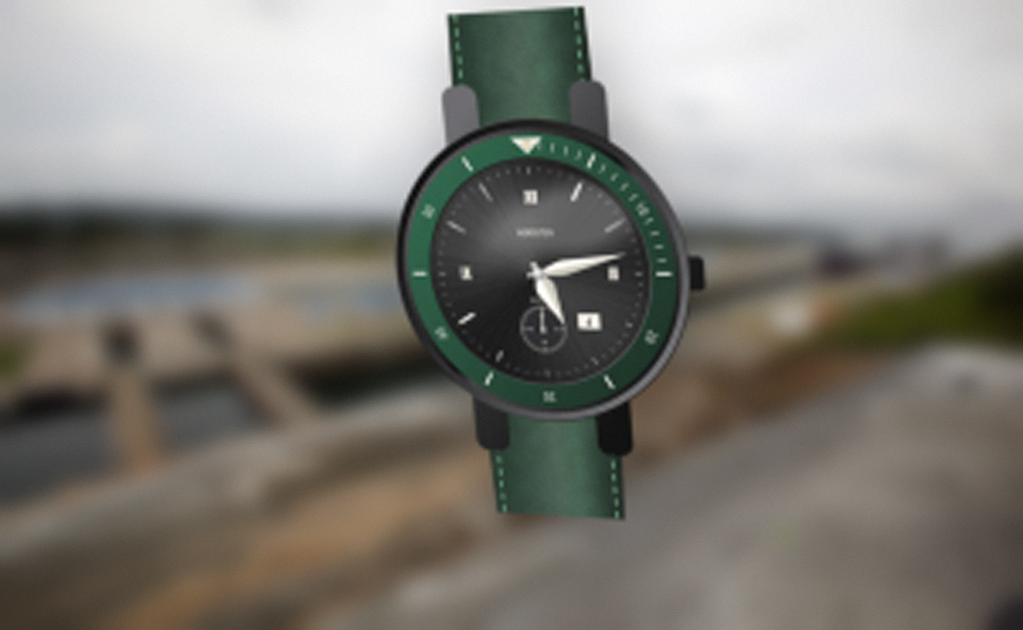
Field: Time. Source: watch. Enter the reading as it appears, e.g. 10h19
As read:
5h13
